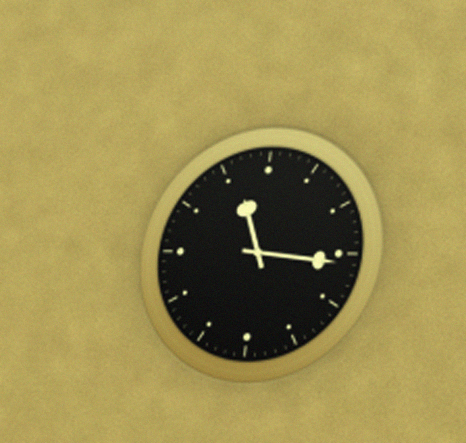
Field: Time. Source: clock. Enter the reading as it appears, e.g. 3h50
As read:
11h16
